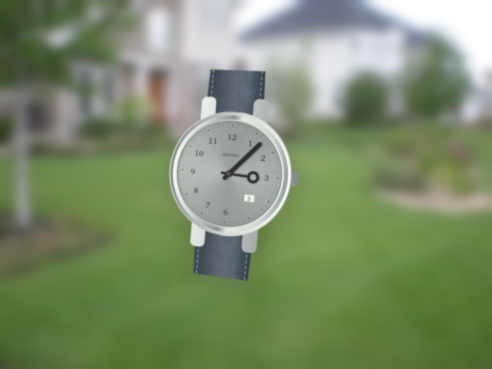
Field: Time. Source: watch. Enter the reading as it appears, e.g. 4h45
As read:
3h07
